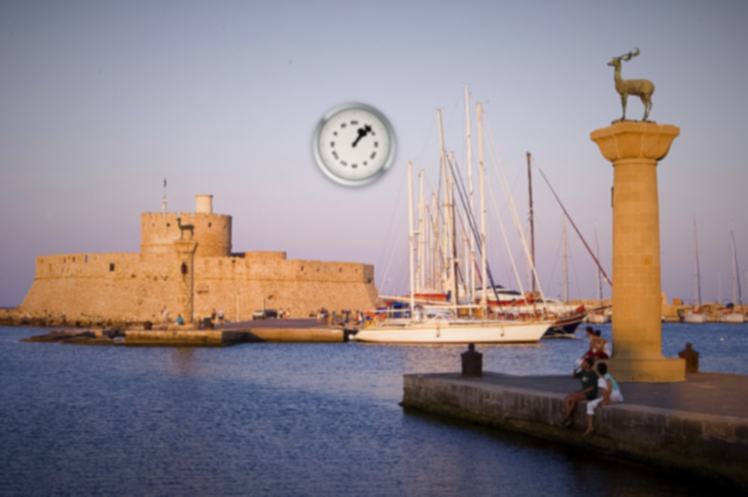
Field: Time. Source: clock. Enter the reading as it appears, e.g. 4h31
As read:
1h07
